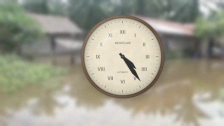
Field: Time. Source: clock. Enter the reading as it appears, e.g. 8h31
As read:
4h24
